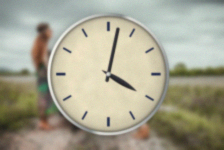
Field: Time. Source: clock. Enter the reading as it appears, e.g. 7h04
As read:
4h02
